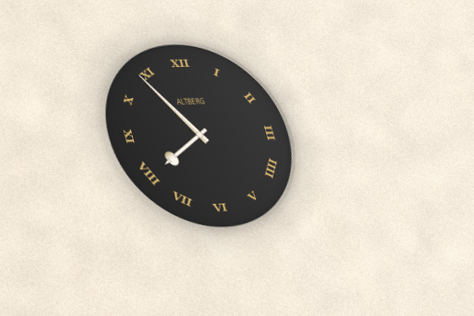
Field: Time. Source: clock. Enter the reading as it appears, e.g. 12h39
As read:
7h54
